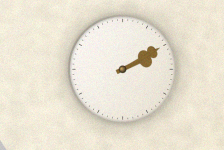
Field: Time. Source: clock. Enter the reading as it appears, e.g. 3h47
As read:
2h10
